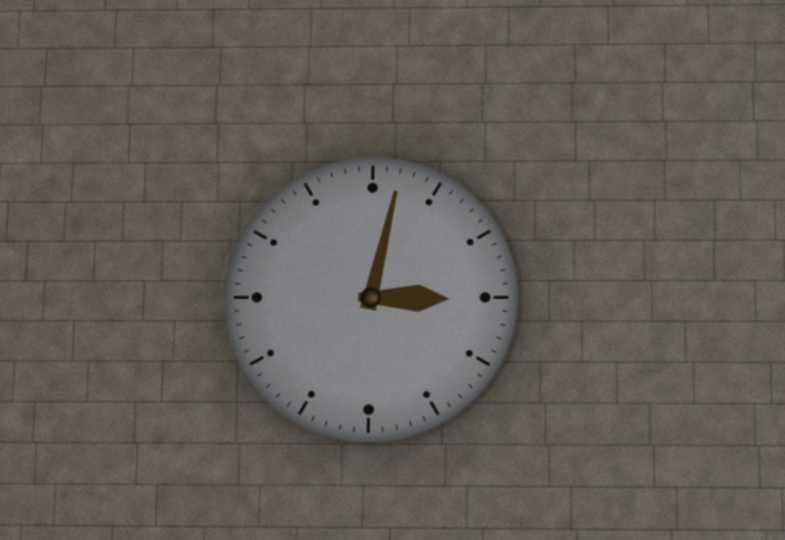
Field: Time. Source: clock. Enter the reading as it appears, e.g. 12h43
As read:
3h02
